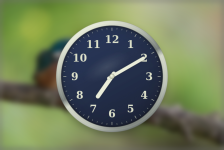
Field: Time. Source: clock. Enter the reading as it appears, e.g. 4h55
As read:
7h10
